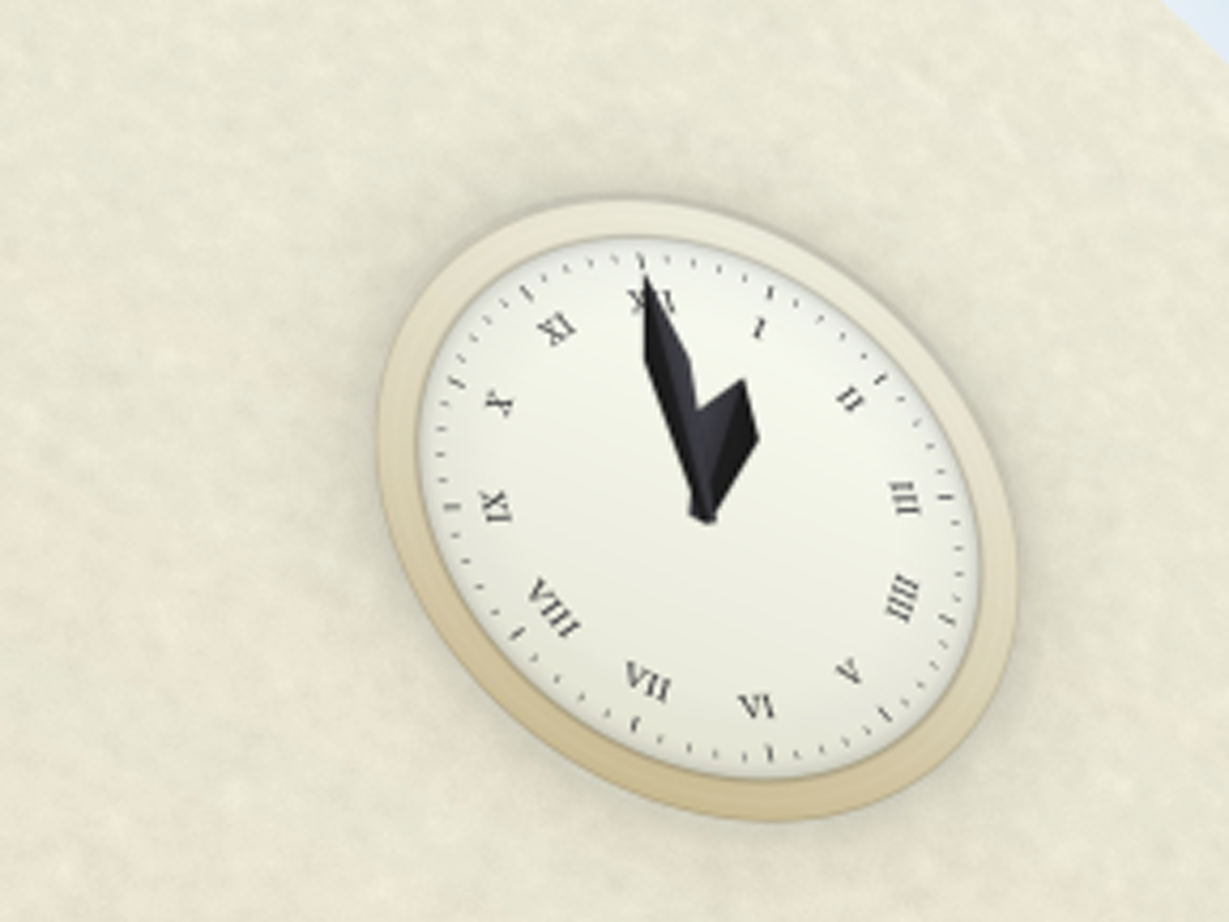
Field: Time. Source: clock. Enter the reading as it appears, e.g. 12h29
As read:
1h00
